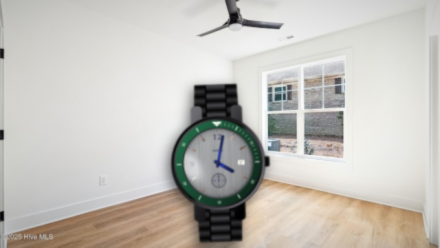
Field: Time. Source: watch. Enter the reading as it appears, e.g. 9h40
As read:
4h02
